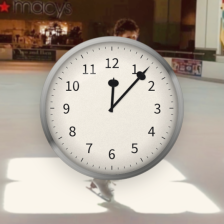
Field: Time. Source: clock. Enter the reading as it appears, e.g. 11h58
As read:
12h07
